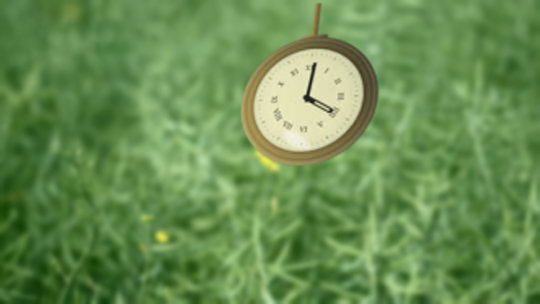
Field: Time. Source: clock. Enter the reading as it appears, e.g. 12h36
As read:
4h01
